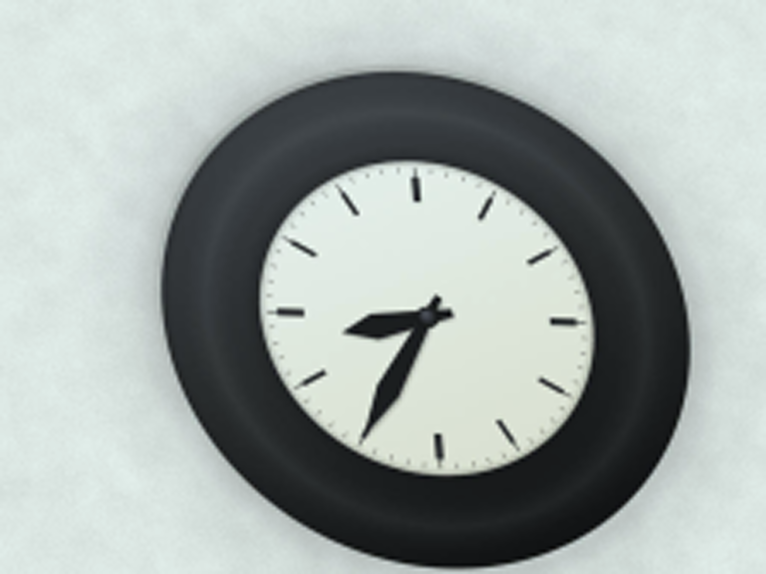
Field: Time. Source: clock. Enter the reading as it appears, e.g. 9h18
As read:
8h35
